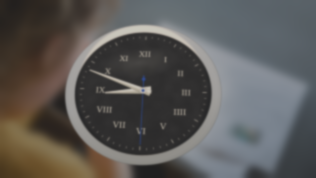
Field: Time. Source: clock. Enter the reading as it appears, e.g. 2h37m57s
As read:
8h48m30s
